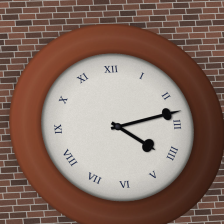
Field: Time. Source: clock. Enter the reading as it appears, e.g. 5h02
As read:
4h13
